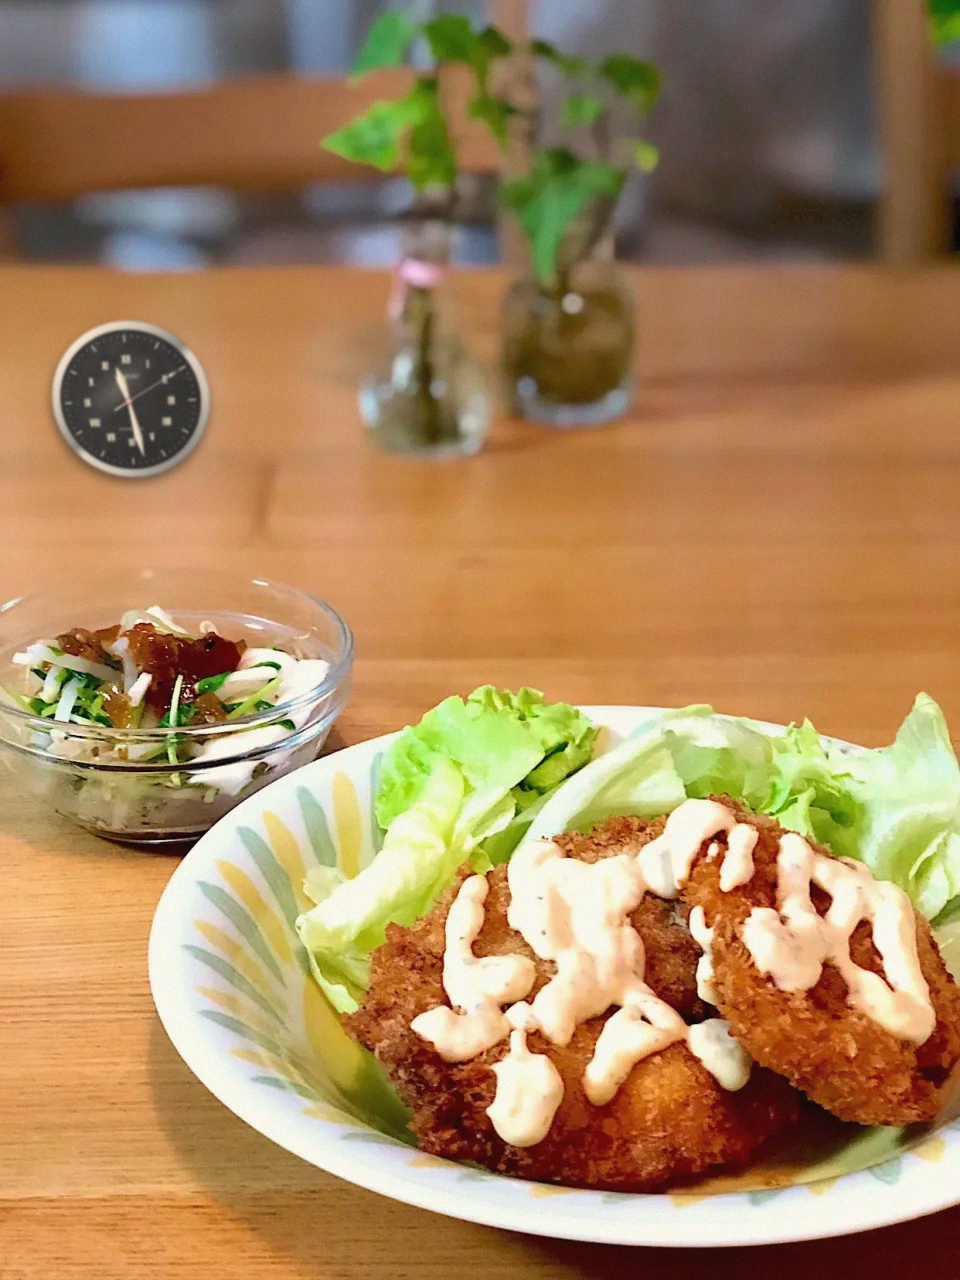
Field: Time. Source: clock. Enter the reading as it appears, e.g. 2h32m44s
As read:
11h28m10s
